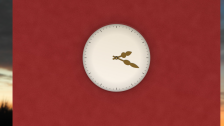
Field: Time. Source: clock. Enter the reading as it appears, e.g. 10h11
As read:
2h19
